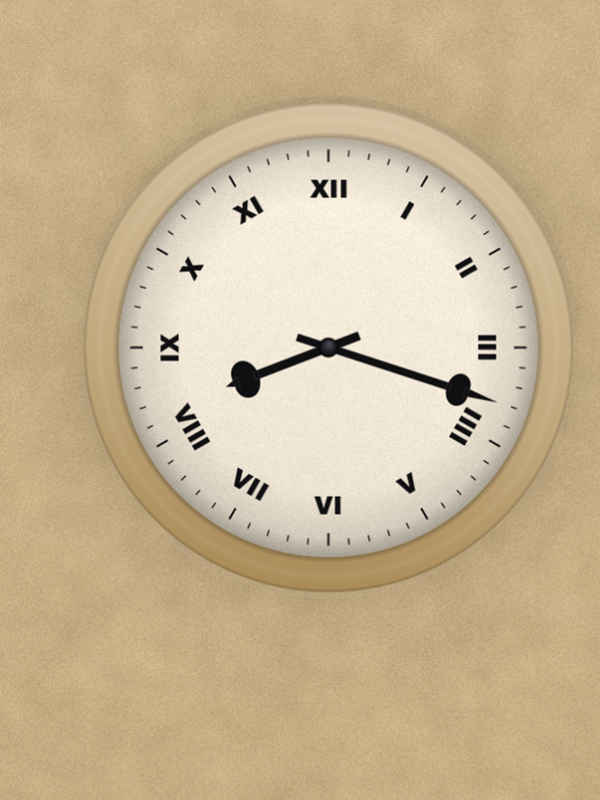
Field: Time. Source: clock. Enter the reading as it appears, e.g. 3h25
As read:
8h18
